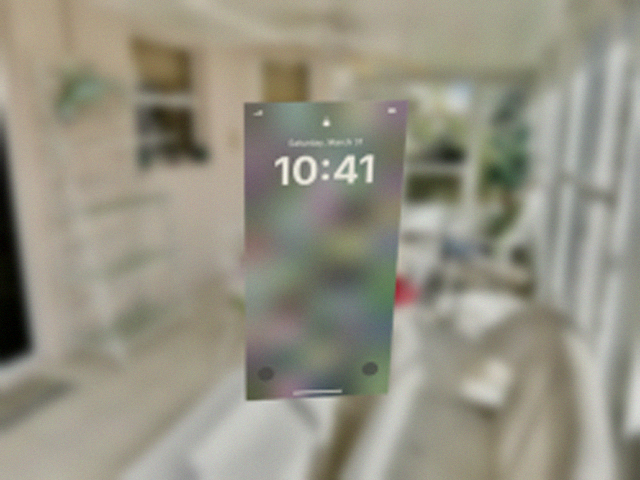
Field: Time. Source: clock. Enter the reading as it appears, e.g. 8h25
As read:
10h41
